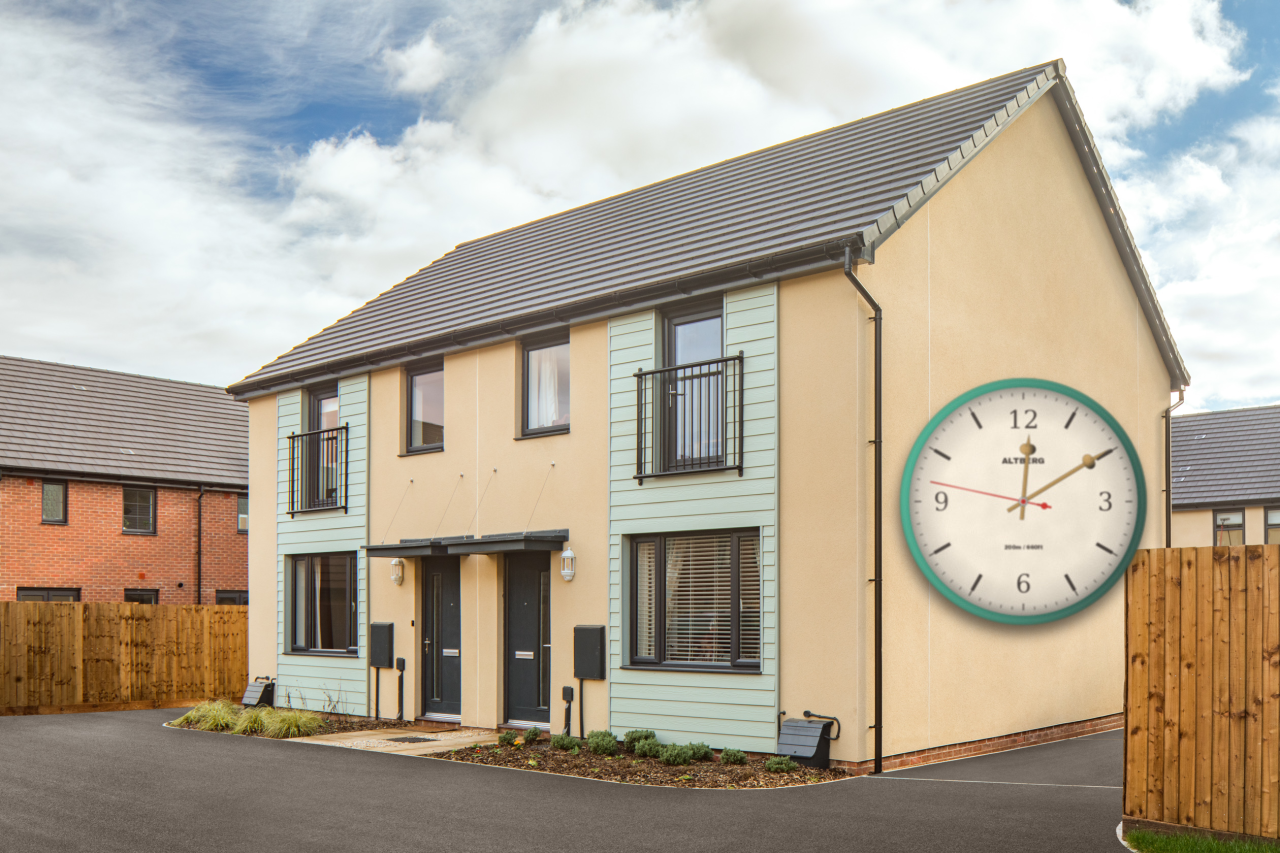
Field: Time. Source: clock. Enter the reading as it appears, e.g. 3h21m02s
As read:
12h09m47s
